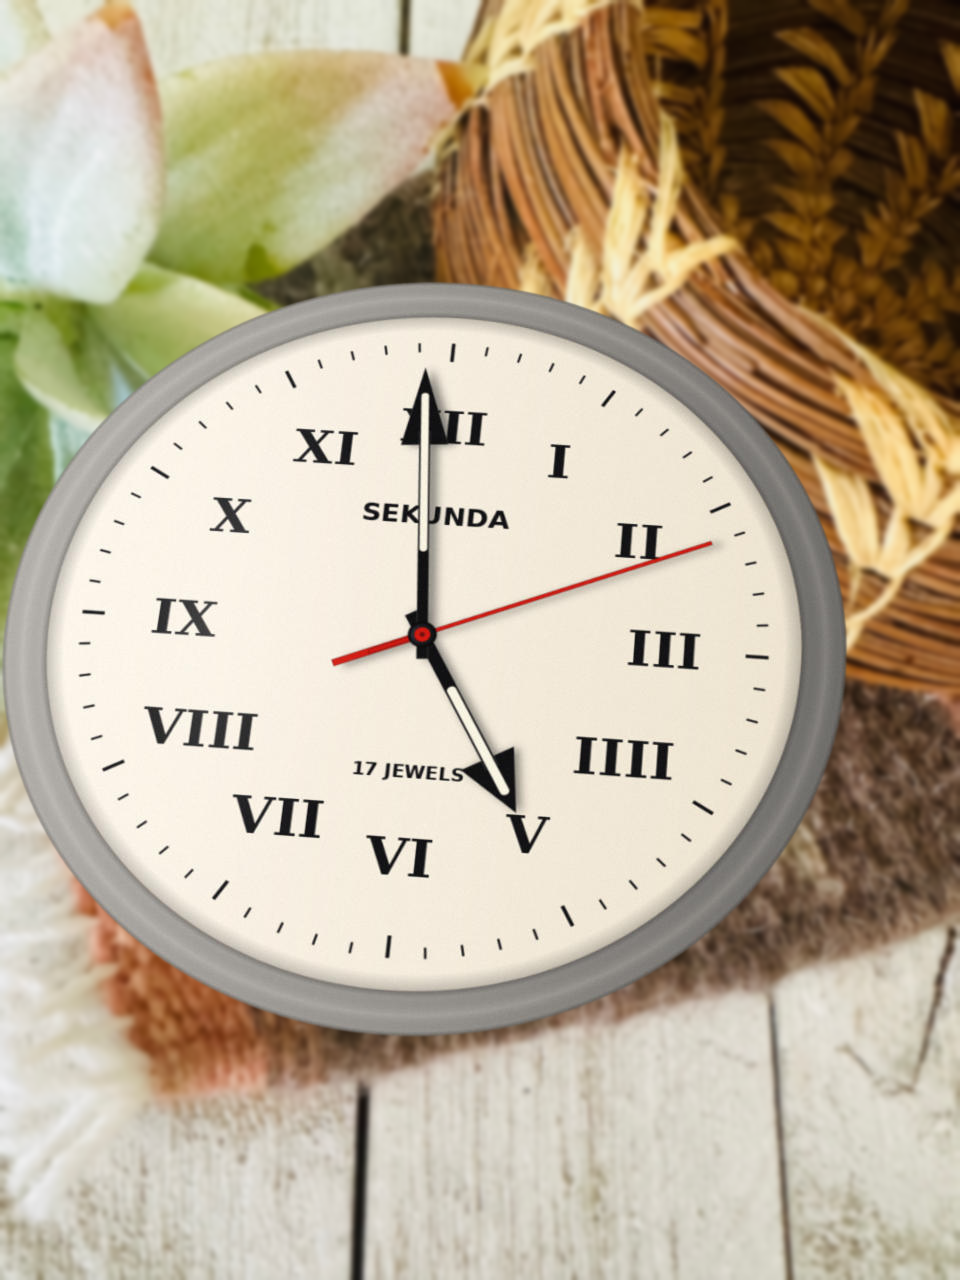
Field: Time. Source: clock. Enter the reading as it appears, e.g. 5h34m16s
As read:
4h59m11s
